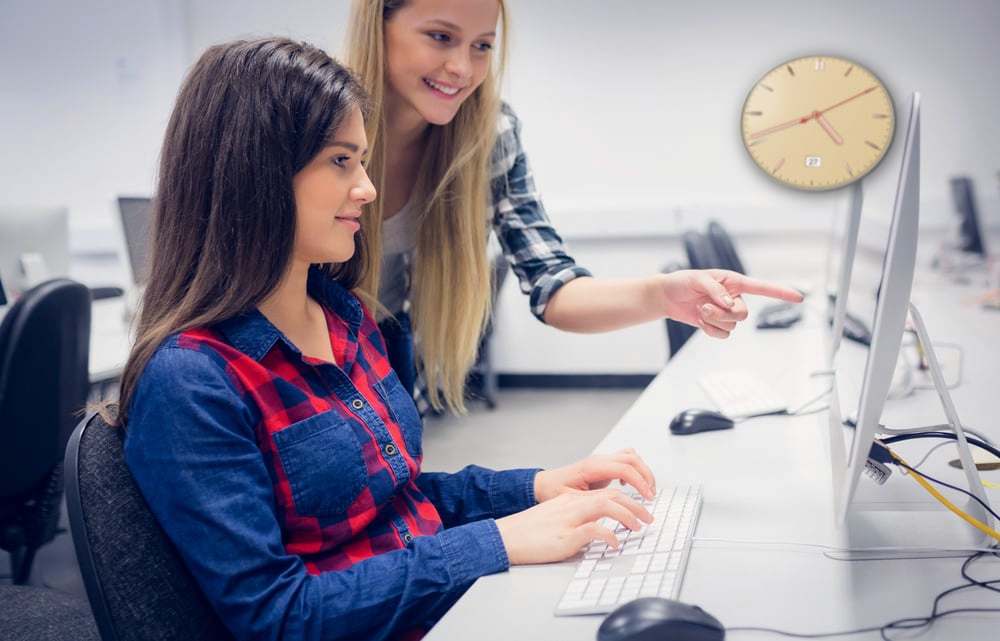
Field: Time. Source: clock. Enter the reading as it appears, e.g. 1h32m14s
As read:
4h41m10s
